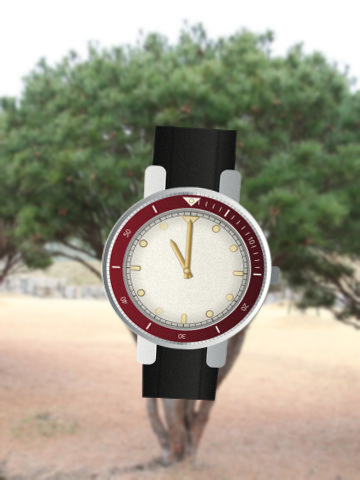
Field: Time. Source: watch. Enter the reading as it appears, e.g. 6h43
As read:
11h00
